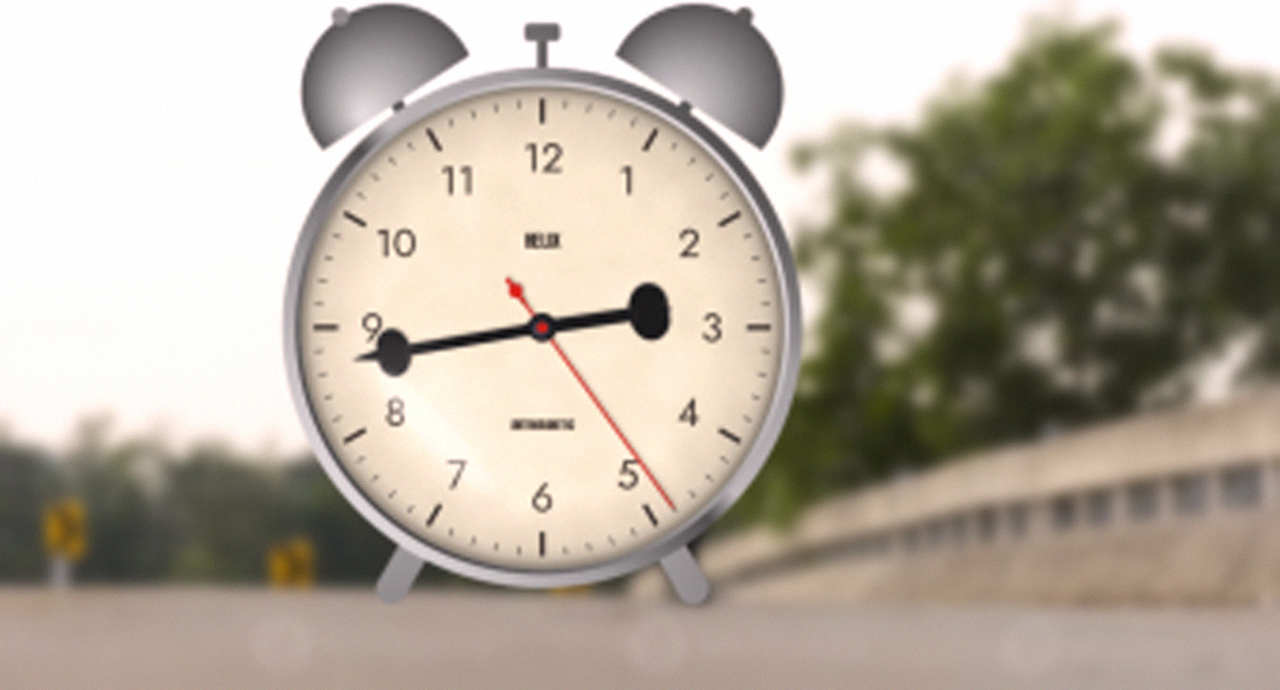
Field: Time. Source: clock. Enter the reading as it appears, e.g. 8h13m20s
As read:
2h43m24s
